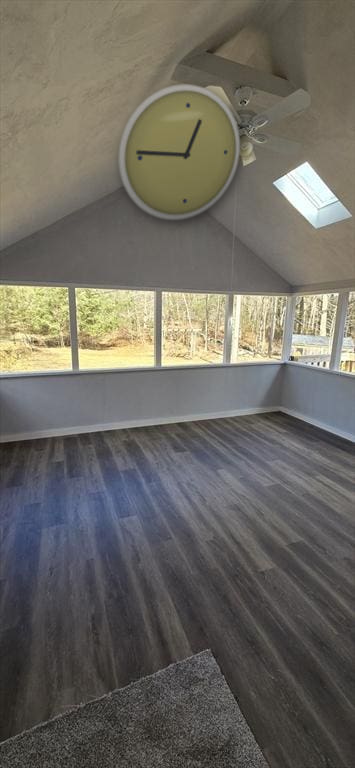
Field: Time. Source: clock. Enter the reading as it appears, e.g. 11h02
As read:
12h46
